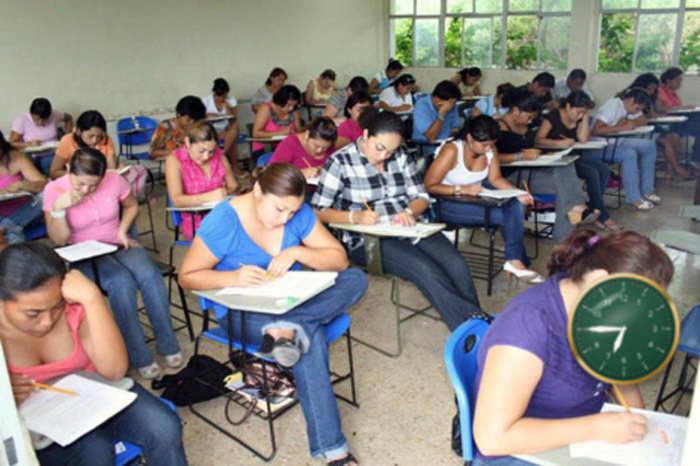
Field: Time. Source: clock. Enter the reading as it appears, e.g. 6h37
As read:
6h45
